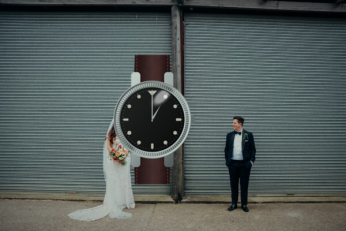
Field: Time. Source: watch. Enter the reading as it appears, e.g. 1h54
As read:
1h00
